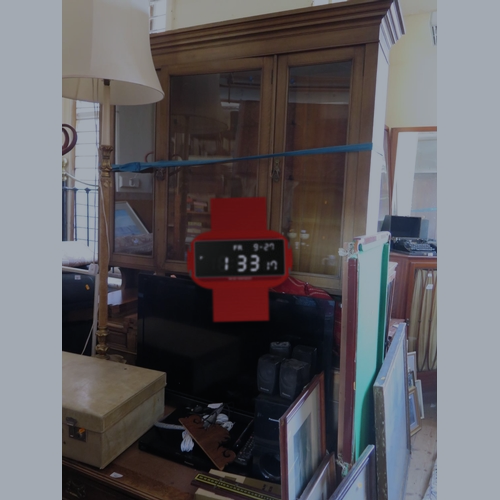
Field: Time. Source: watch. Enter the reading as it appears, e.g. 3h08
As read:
1h33
